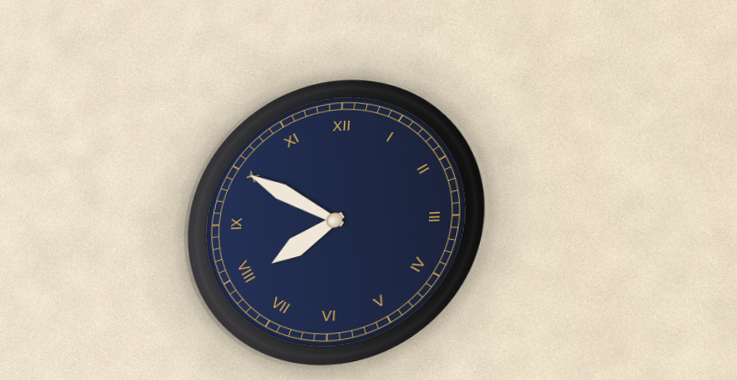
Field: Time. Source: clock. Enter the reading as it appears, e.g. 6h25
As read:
7h50
